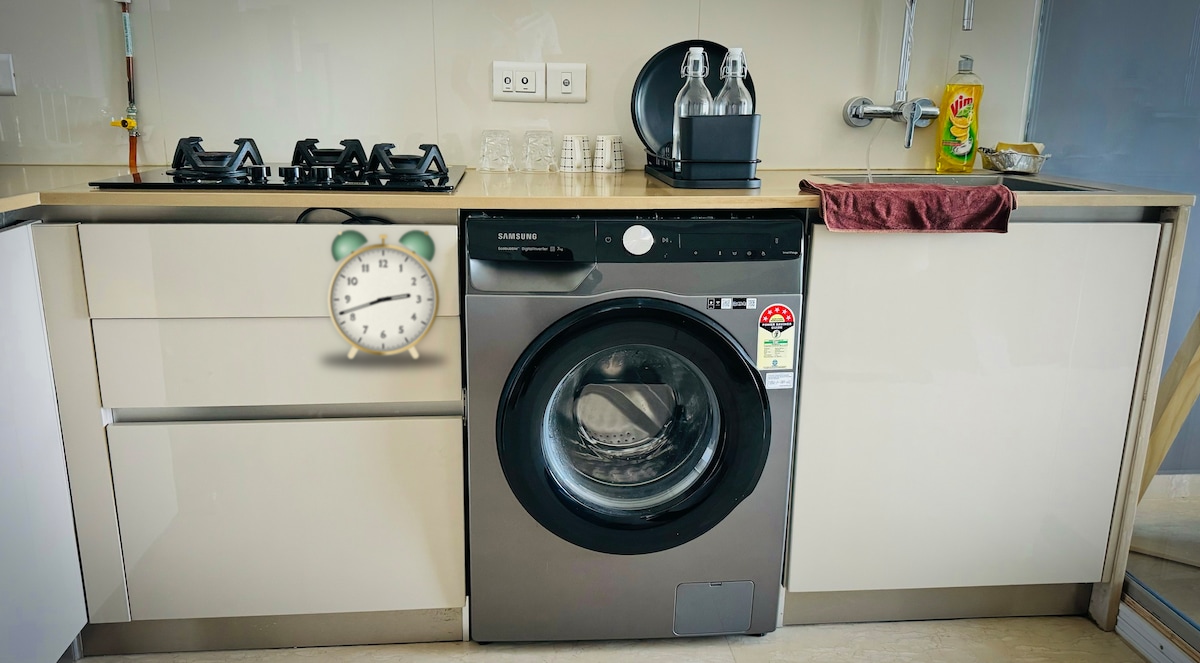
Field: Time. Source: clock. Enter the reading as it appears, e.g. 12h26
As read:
2h42
